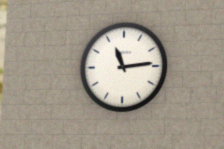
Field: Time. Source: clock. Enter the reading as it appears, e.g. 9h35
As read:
11h14
